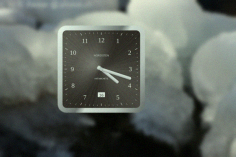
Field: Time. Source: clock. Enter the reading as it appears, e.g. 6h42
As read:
4h18
